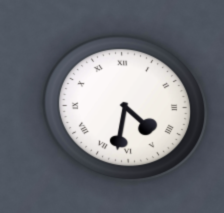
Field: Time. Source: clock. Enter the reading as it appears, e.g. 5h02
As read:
4h32
